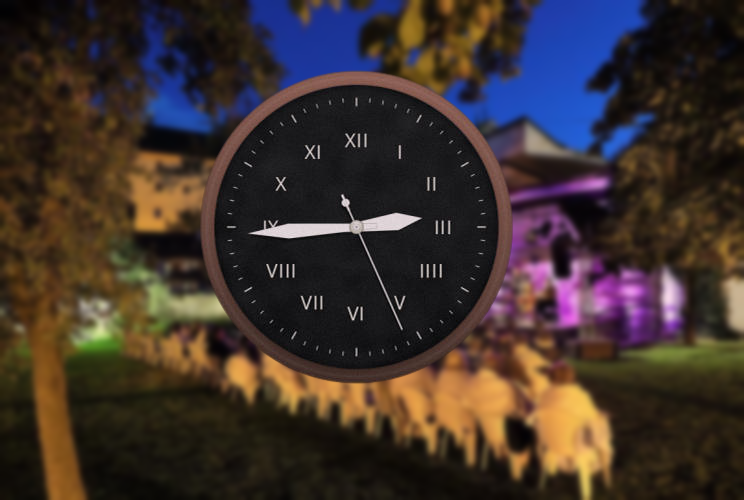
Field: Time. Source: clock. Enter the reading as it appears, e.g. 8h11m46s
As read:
2h44m26s
